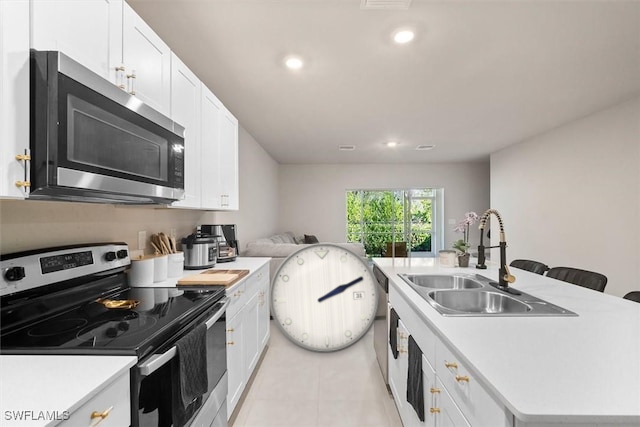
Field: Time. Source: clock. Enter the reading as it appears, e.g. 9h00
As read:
2h11
